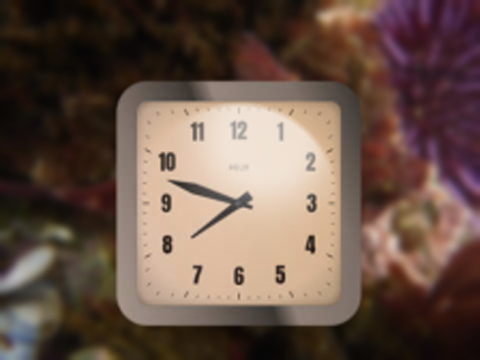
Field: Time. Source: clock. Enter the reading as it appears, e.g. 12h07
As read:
7h48
